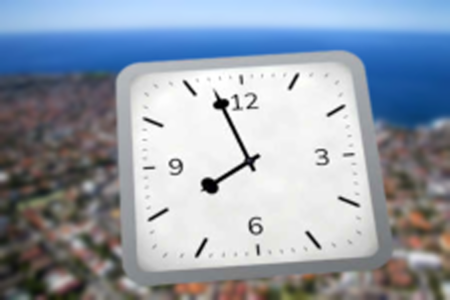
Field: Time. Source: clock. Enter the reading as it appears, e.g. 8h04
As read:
7h57
